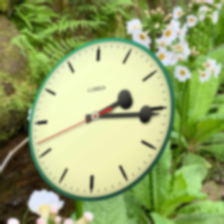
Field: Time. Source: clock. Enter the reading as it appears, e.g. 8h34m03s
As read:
2h15m42s
